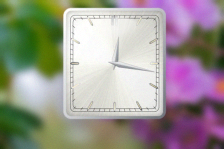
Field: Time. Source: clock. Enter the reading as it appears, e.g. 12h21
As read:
12h17
